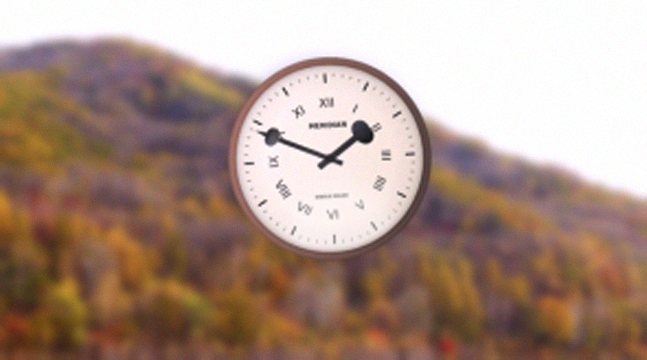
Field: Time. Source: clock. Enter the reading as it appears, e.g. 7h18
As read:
1h49
